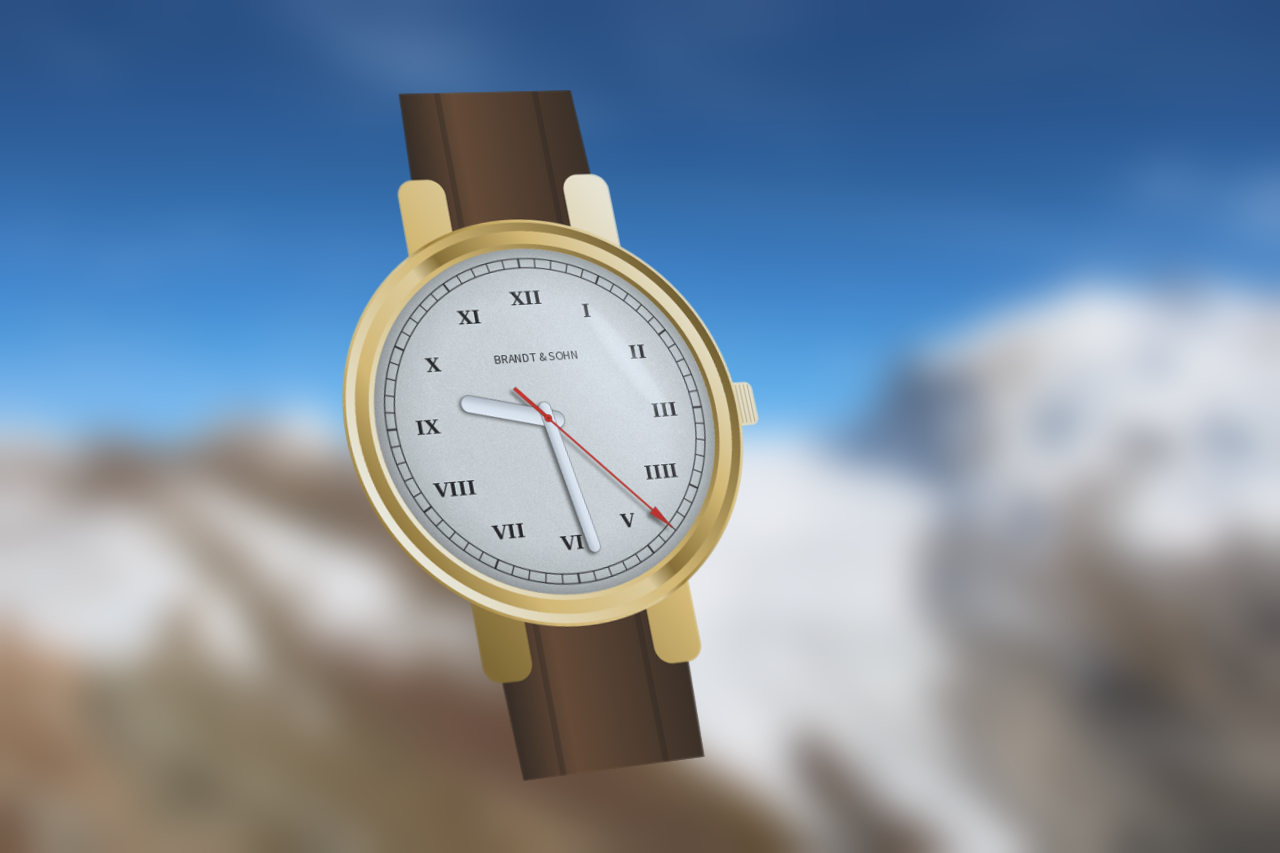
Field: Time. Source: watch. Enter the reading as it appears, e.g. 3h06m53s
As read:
9h28m23s
